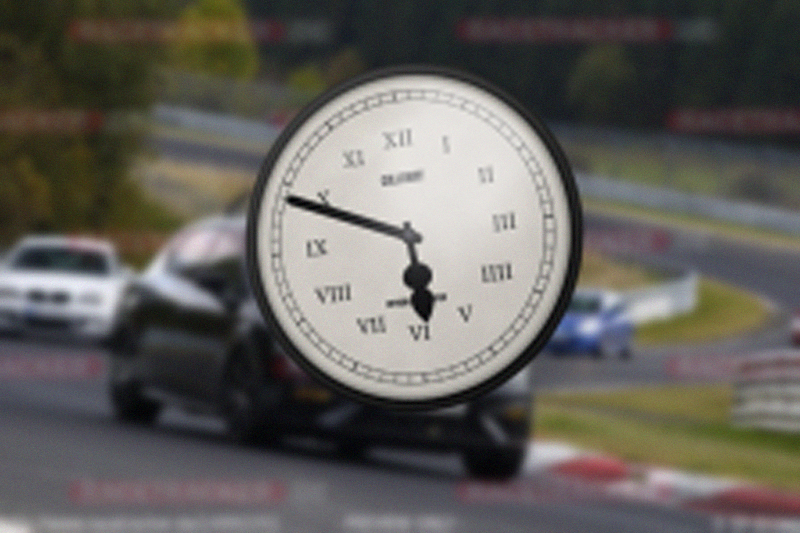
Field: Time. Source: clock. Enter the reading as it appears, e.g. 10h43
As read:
5h49
